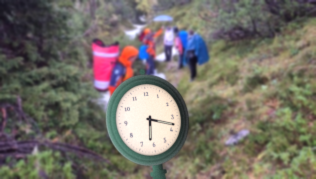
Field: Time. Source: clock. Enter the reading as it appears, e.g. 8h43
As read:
6h18
